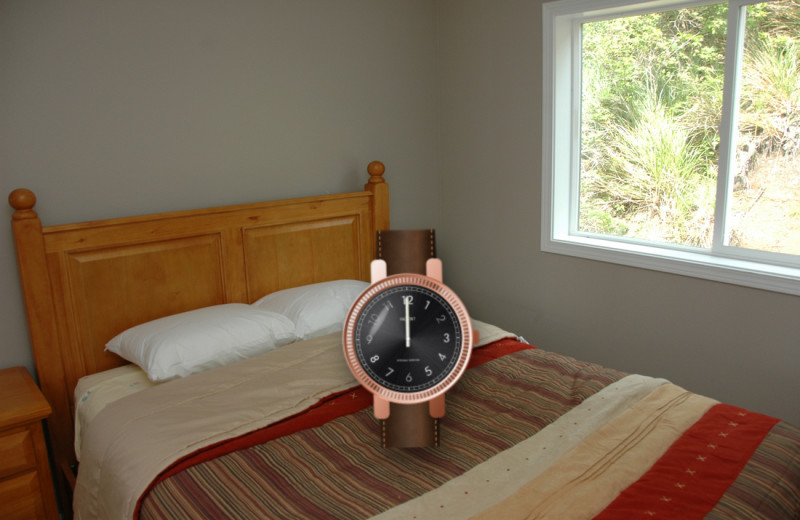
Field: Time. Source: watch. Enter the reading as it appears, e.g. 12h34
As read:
12h00
